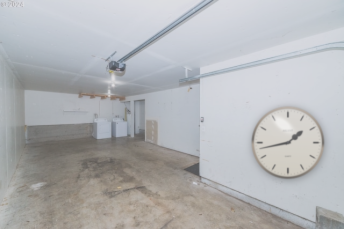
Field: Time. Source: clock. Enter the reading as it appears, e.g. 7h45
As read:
1h43
